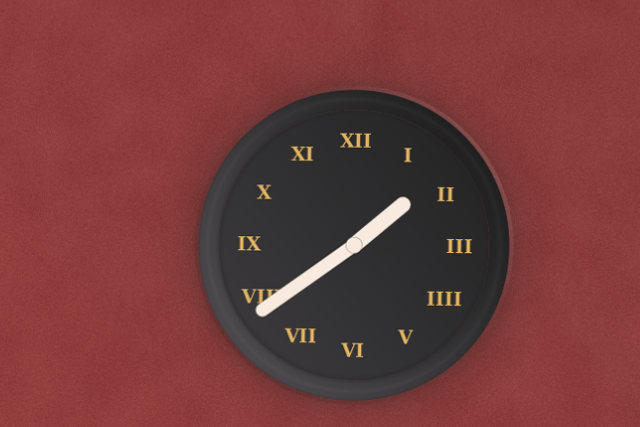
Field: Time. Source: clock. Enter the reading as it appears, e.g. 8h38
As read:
1h39
